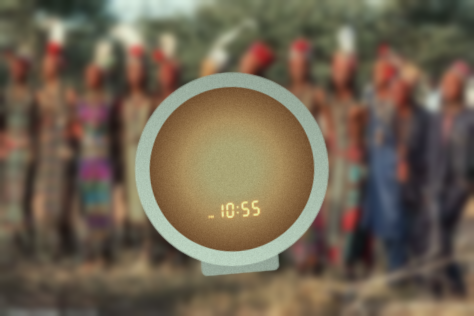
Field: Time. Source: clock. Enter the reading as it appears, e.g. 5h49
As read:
10h55
